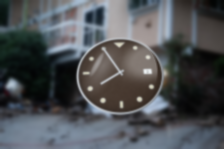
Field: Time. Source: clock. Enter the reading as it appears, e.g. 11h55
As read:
7h55
